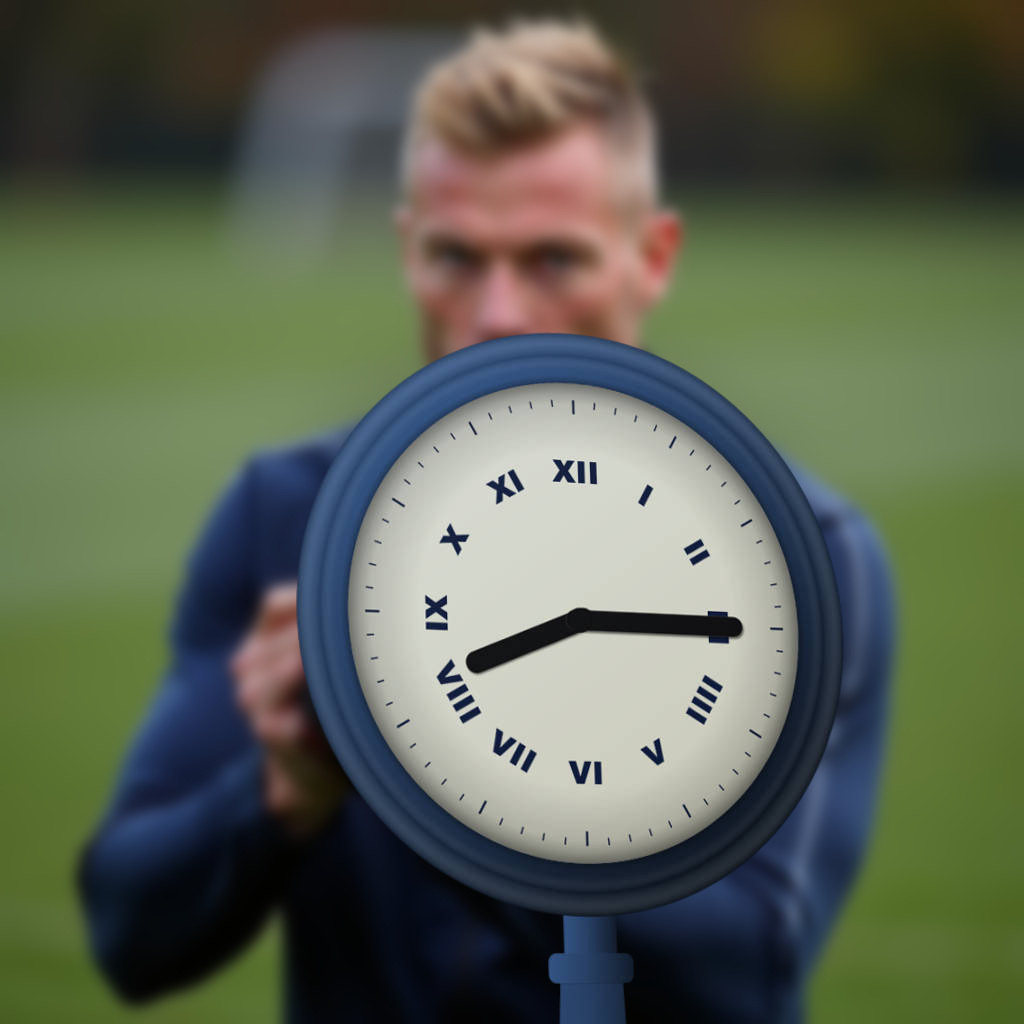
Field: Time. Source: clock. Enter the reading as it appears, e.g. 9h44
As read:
8h15
